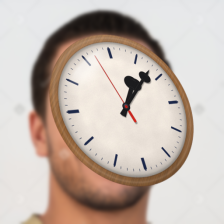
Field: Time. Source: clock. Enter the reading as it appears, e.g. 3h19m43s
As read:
1h07m57s
